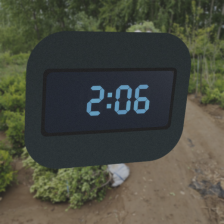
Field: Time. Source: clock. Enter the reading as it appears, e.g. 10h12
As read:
2h06
